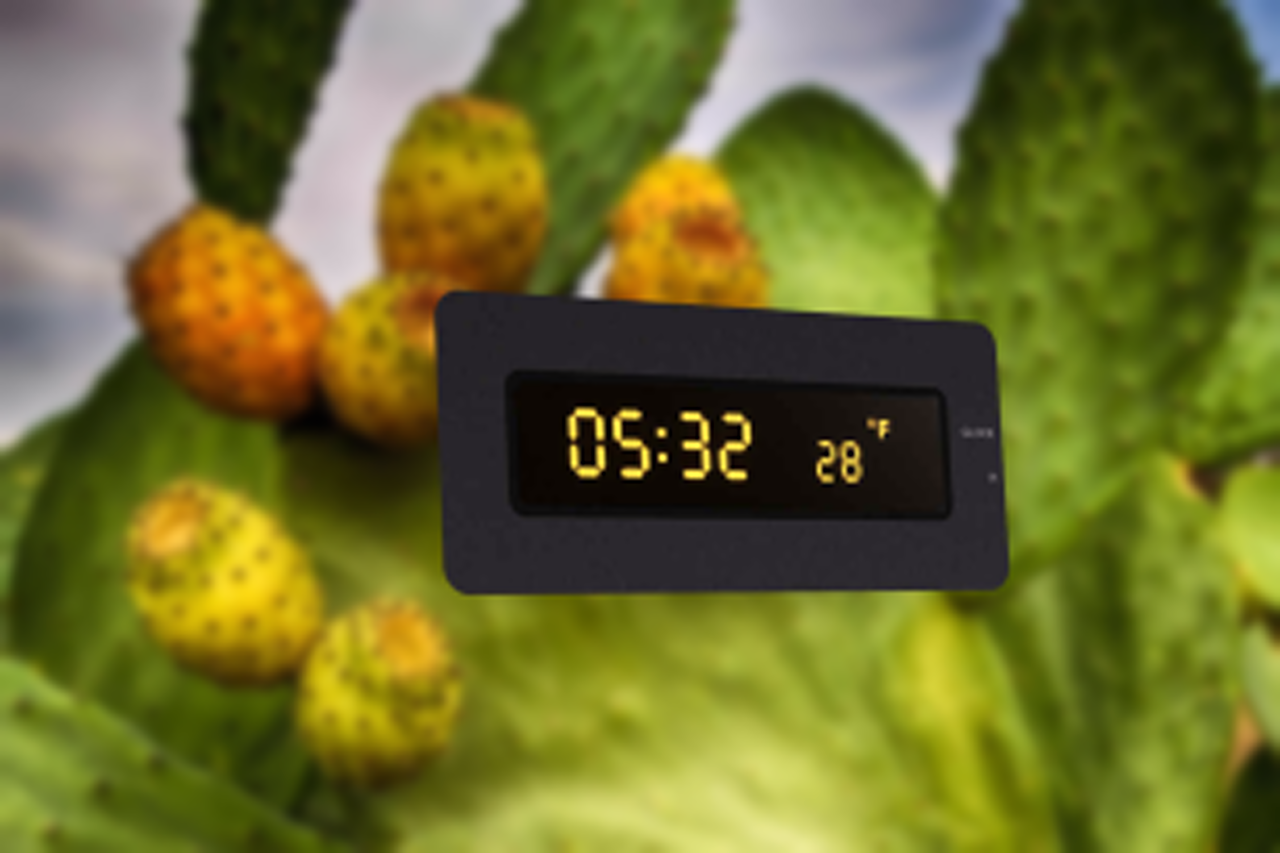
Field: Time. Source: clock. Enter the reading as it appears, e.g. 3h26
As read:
5h32
